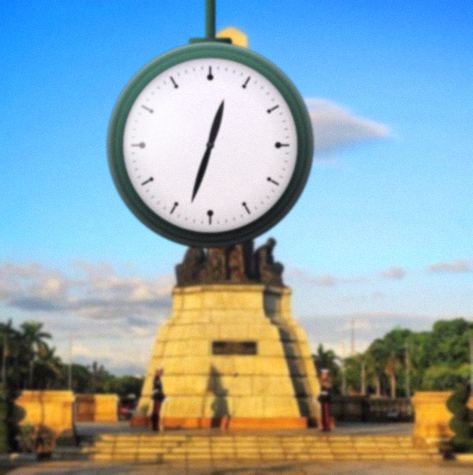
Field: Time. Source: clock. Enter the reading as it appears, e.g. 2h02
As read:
12h33
